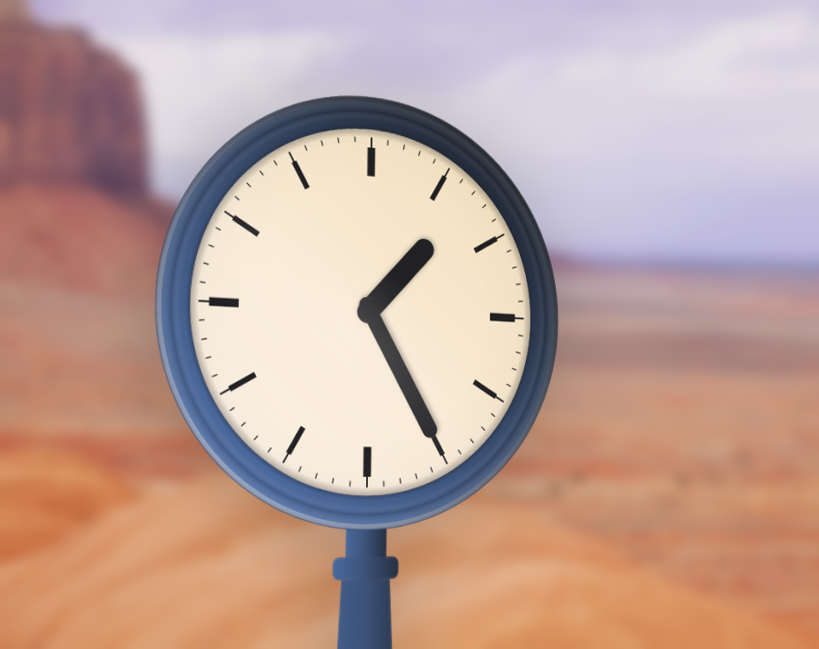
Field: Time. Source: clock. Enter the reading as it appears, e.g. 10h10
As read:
1h25
